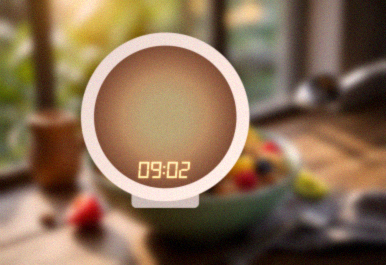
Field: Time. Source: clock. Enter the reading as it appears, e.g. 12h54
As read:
9h02
